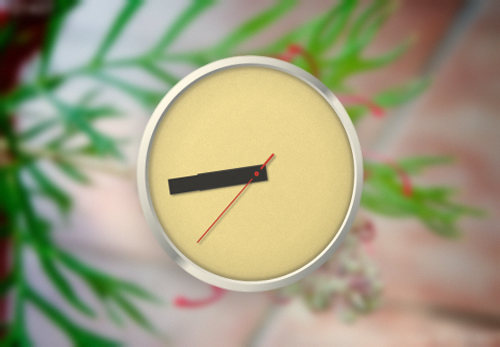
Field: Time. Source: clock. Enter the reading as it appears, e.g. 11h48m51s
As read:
8h43m37s
